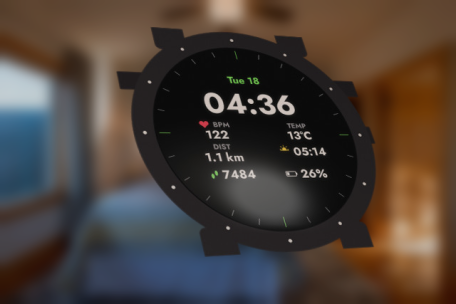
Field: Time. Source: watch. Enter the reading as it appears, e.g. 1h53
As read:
4h36
